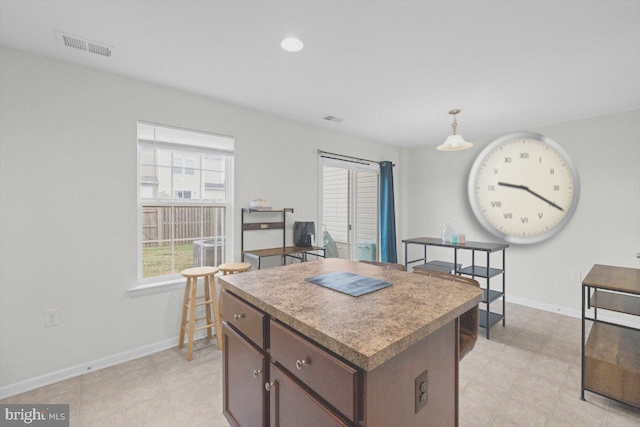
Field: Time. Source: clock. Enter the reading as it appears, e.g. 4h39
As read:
9h20
